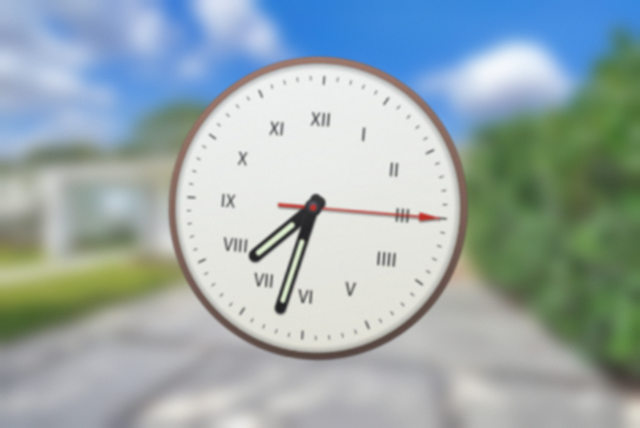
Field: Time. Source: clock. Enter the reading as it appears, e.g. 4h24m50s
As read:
7h32m15s
